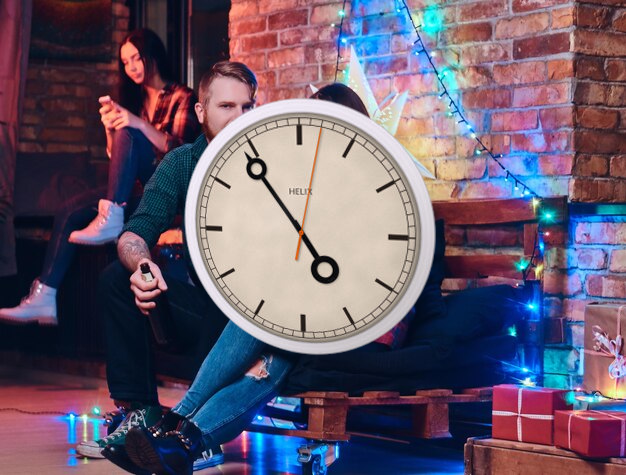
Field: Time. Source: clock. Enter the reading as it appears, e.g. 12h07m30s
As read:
4h54m02s
